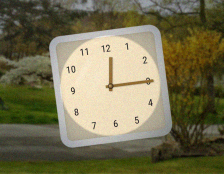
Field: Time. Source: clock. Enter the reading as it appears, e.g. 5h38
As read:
12h15
